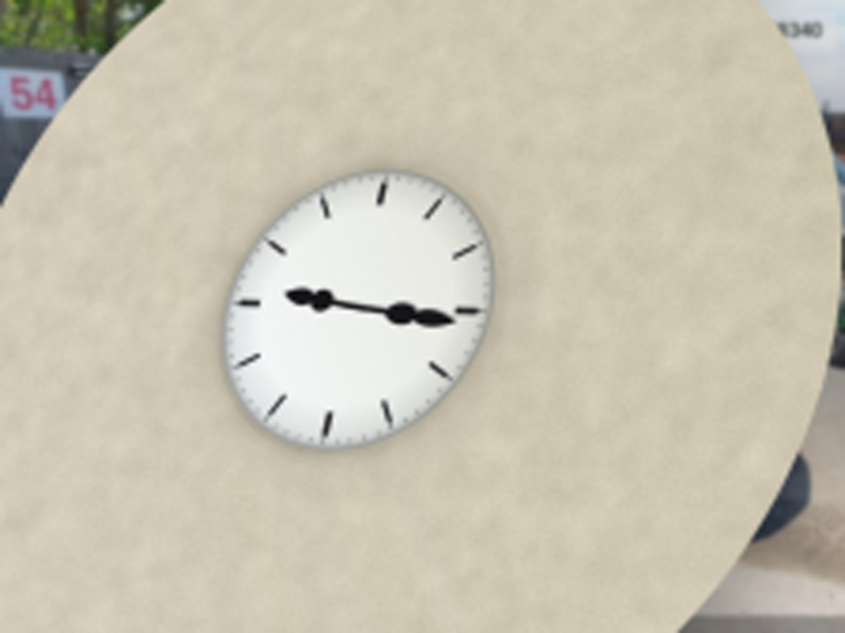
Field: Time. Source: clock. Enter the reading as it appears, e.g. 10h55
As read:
9h16
